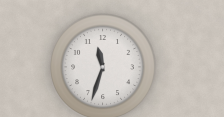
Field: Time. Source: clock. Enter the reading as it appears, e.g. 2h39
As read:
11h33
